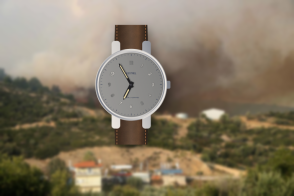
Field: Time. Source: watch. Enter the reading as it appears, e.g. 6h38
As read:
6h55
